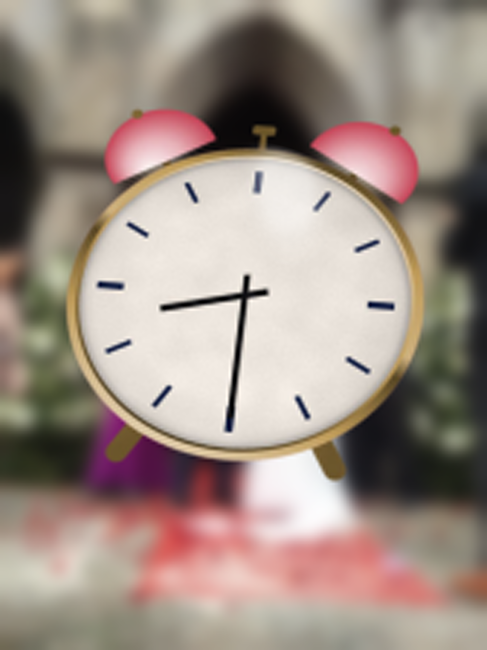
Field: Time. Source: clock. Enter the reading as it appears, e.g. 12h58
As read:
8h30
